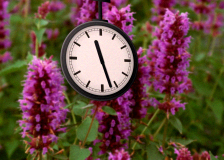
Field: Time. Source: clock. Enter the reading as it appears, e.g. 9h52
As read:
11h27
